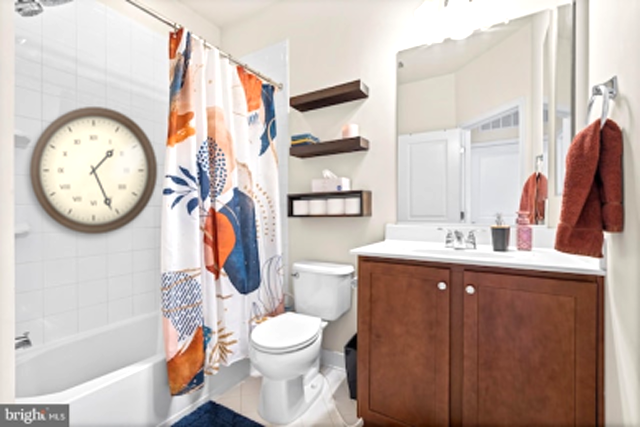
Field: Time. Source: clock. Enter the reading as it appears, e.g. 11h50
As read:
1h26
